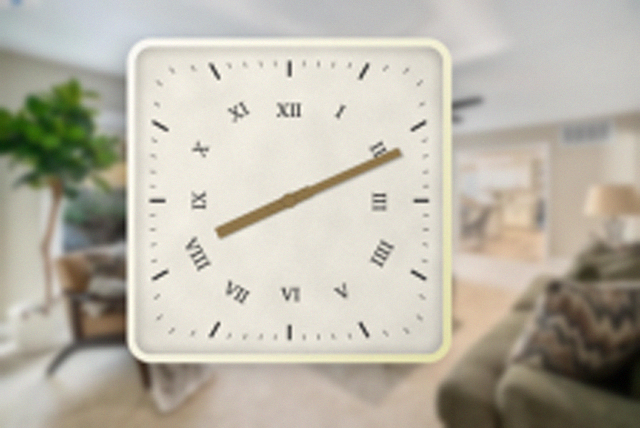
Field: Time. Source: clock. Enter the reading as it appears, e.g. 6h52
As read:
8h11
